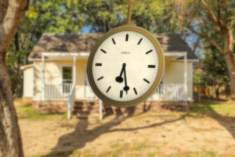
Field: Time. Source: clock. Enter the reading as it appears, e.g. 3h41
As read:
6h28
